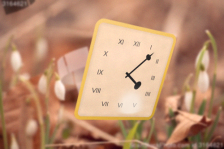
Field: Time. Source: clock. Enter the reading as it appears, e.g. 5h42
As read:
4h07
